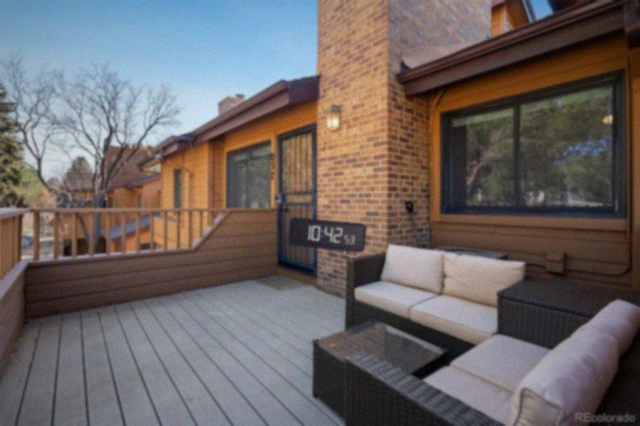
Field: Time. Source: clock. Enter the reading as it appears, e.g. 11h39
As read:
10h42
